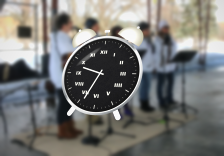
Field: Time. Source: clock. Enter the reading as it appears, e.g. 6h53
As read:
9h34
